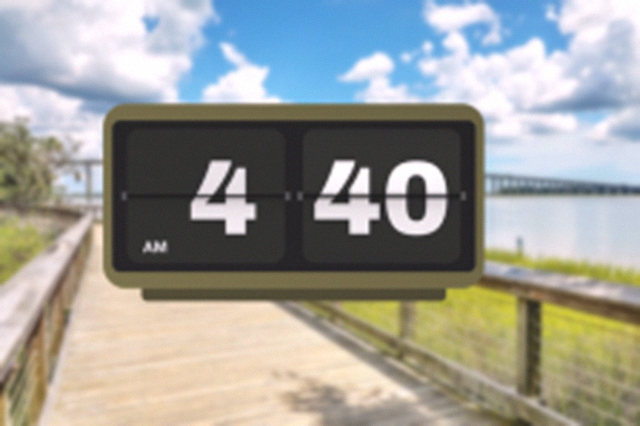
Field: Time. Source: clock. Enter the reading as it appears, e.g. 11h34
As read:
4h40
